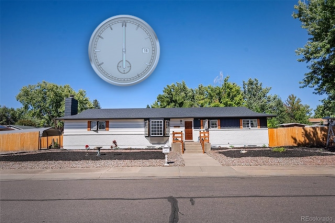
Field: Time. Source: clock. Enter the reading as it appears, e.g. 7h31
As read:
6h00
